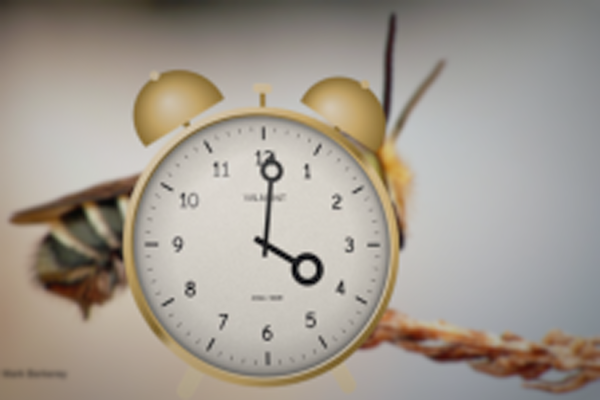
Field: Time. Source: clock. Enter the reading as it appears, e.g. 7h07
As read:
4h01
